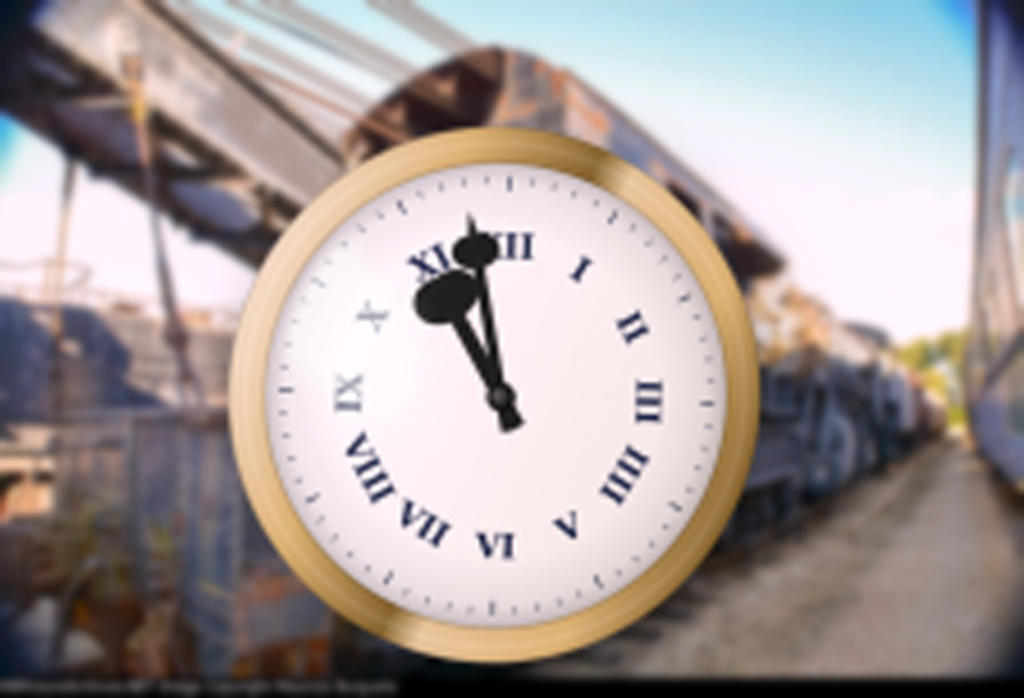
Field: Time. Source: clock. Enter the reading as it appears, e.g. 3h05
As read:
10h58
